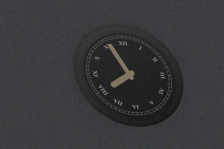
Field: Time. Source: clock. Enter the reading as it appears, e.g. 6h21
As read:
7h56
